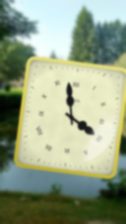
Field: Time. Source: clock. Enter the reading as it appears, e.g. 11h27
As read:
3h58
